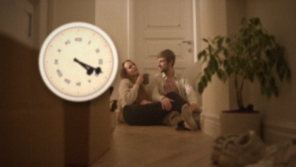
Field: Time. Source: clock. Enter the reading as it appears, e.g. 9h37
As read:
4h19
